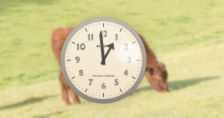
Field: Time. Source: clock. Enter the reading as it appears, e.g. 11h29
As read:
12h59
